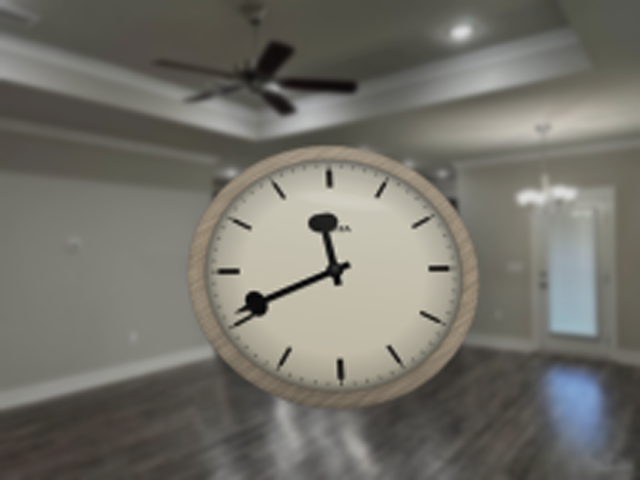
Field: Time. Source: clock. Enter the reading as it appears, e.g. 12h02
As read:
11h41
